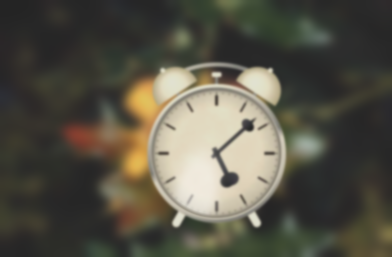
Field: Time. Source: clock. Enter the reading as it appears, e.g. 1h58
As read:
5h08
